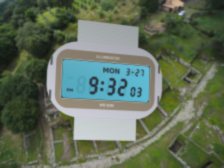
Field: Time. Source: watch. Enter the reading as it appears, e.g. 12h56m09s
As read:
9h32m03s
